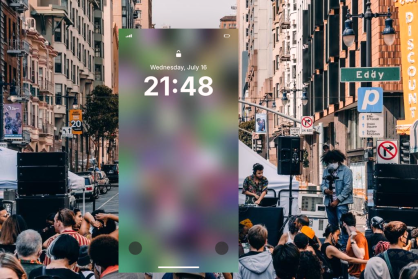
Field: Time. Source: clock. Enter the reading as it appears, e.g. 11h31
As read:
21h48
